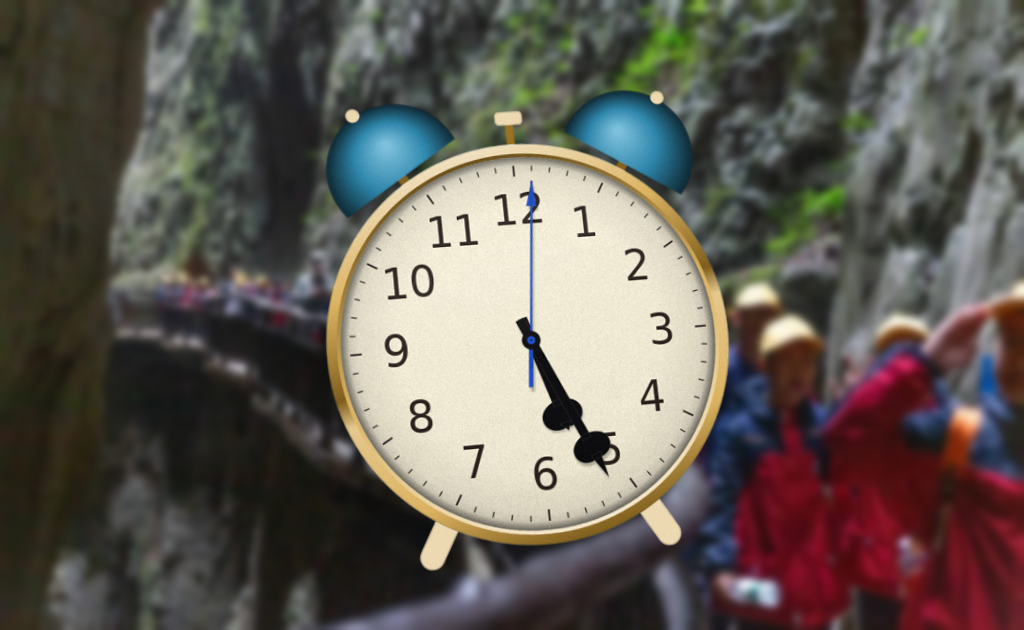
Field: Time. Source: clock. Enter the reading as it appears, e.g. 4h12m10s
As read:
5h26m01s
